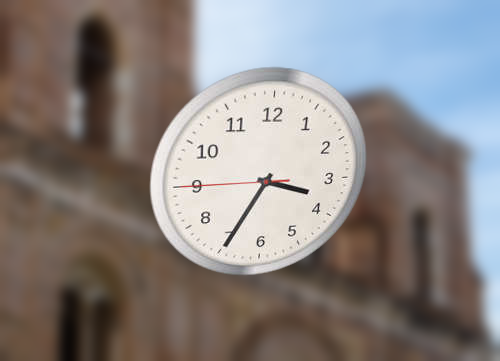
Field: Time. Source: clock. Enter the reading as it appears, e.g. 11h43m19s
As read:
3h34m45s
